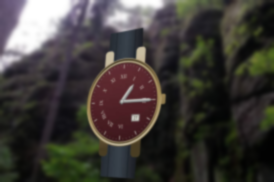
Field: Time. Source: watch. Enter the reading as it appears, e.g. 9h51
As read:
1h15
